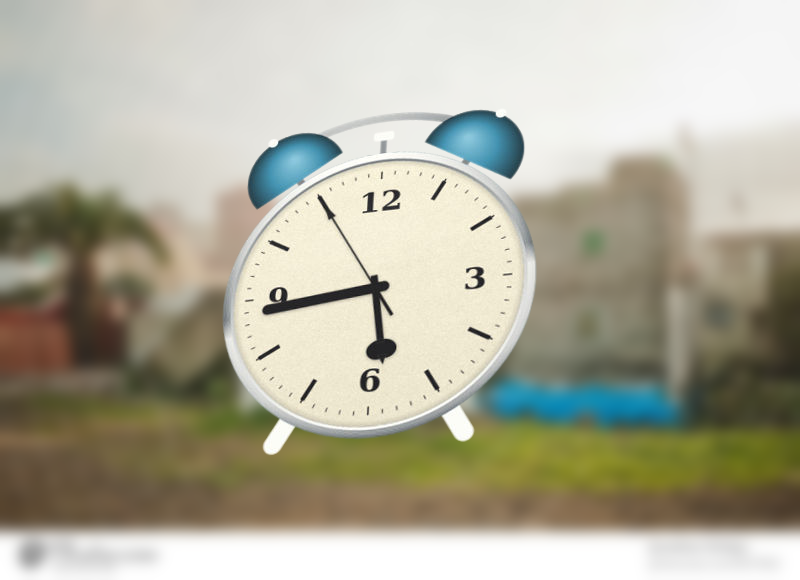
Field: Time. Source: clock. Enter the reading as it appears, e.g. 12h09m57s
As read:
5h43m55s
